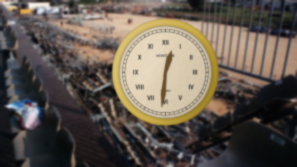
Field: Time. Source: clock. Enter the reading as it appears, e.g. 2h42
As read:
12h31
